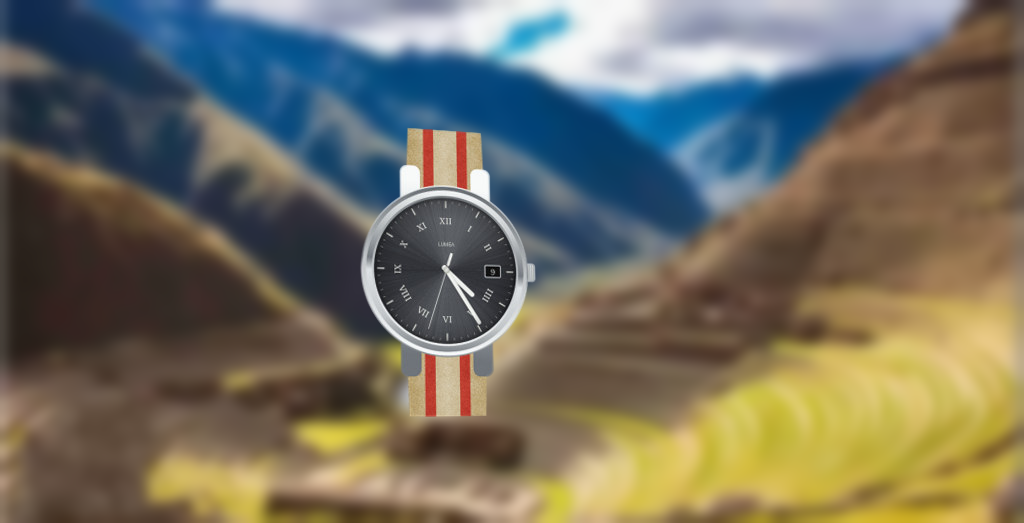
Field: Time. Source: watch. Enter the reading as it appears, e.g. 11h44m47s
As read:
4h24m33s
